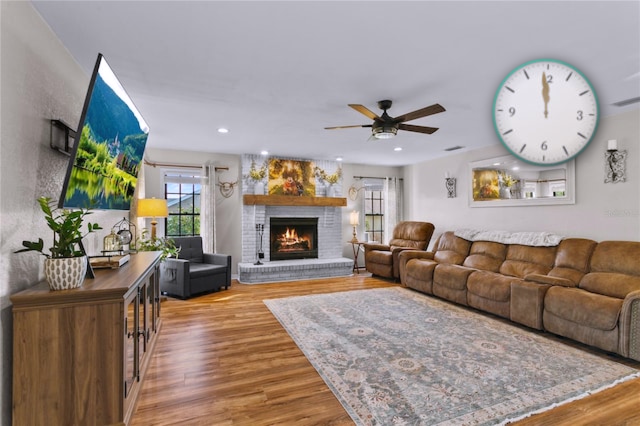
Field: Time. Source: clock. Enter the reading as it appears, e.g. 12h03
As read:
11h59
